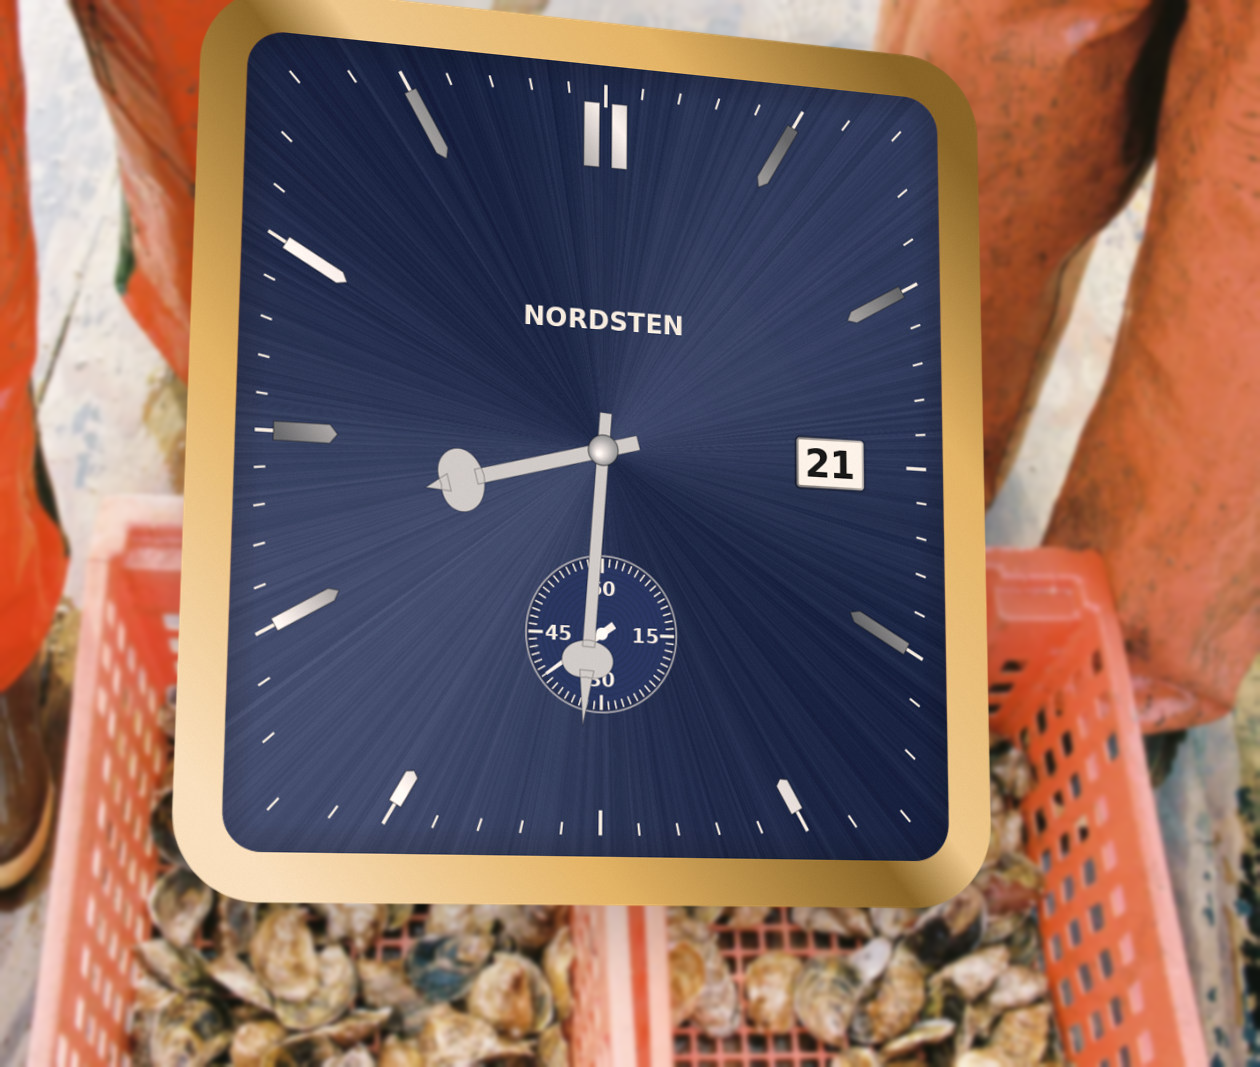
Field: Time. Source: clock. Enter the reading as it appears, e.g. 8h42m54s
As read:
8h30m39s
